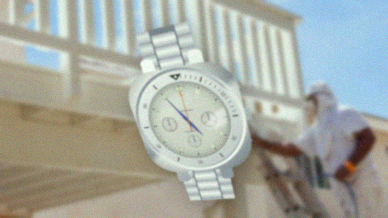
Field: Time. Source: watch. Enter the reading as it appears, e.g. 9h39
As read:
4h55
